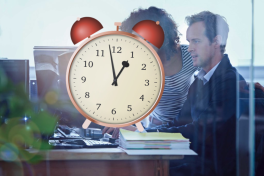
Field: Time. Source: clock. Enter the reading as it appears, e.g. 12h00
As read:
12h58
